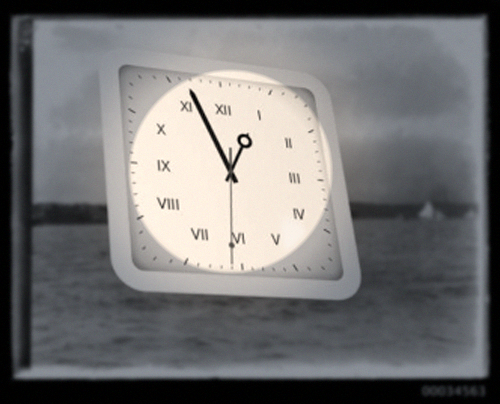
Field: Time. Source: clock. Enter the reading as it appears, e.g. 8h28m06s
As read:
12h56m31s
